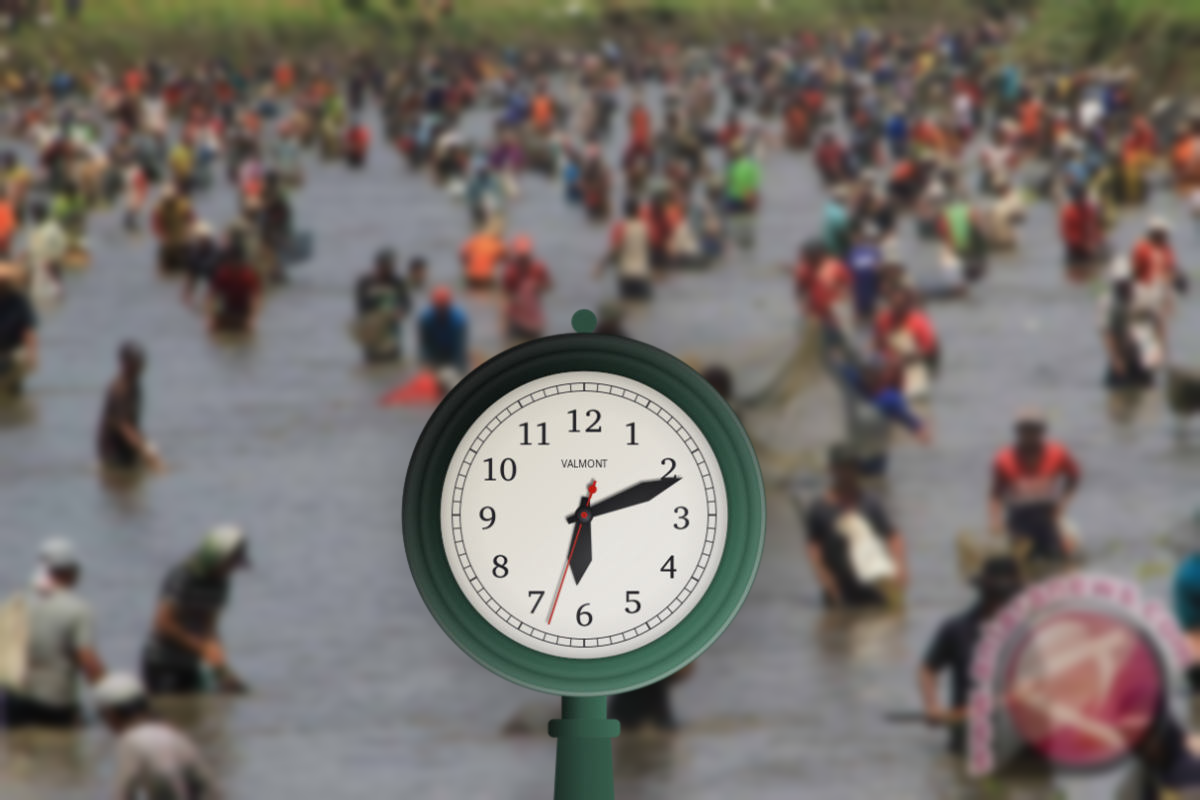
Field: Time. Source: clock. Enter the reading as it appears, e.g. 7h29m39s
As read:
6h11m33s
